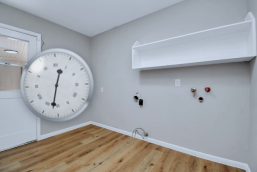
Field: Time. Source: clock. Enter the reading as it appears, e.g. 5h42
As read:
12h32
